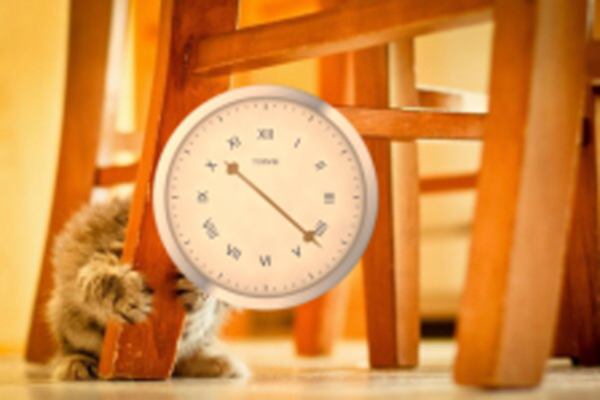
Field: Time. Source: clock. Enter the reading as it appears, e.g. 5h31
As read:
10h22
